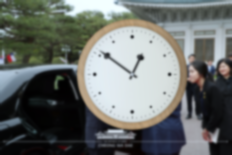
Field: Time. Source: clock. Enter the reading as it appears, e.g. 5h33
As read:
12h51
